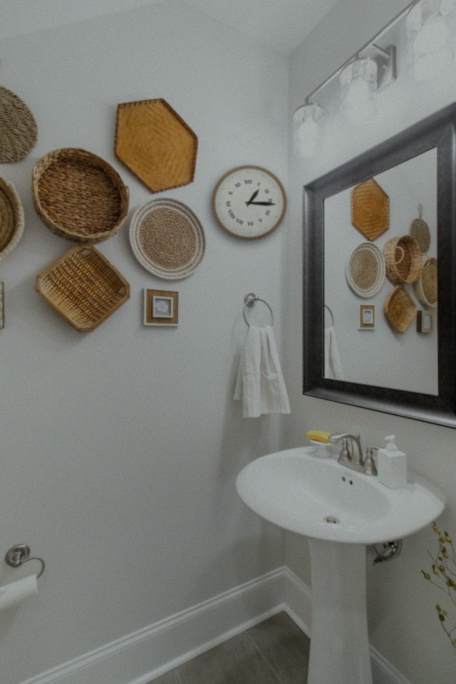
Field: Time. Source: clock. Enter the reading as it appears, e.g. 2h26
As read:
1h16
